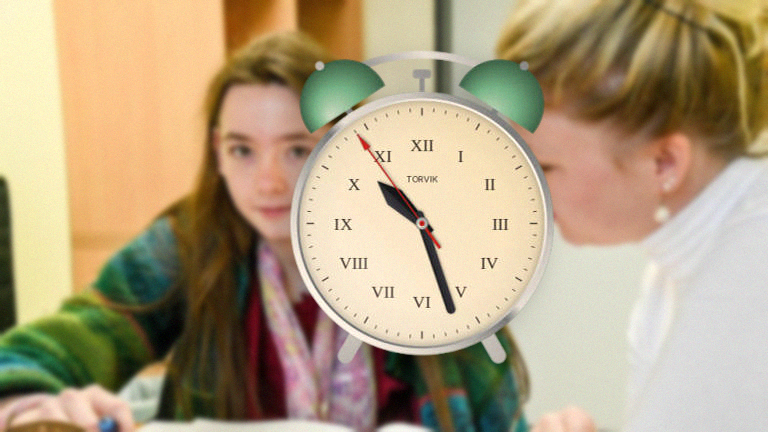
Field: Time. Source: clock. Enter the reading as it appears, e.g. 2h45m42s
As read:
10h26m54s
